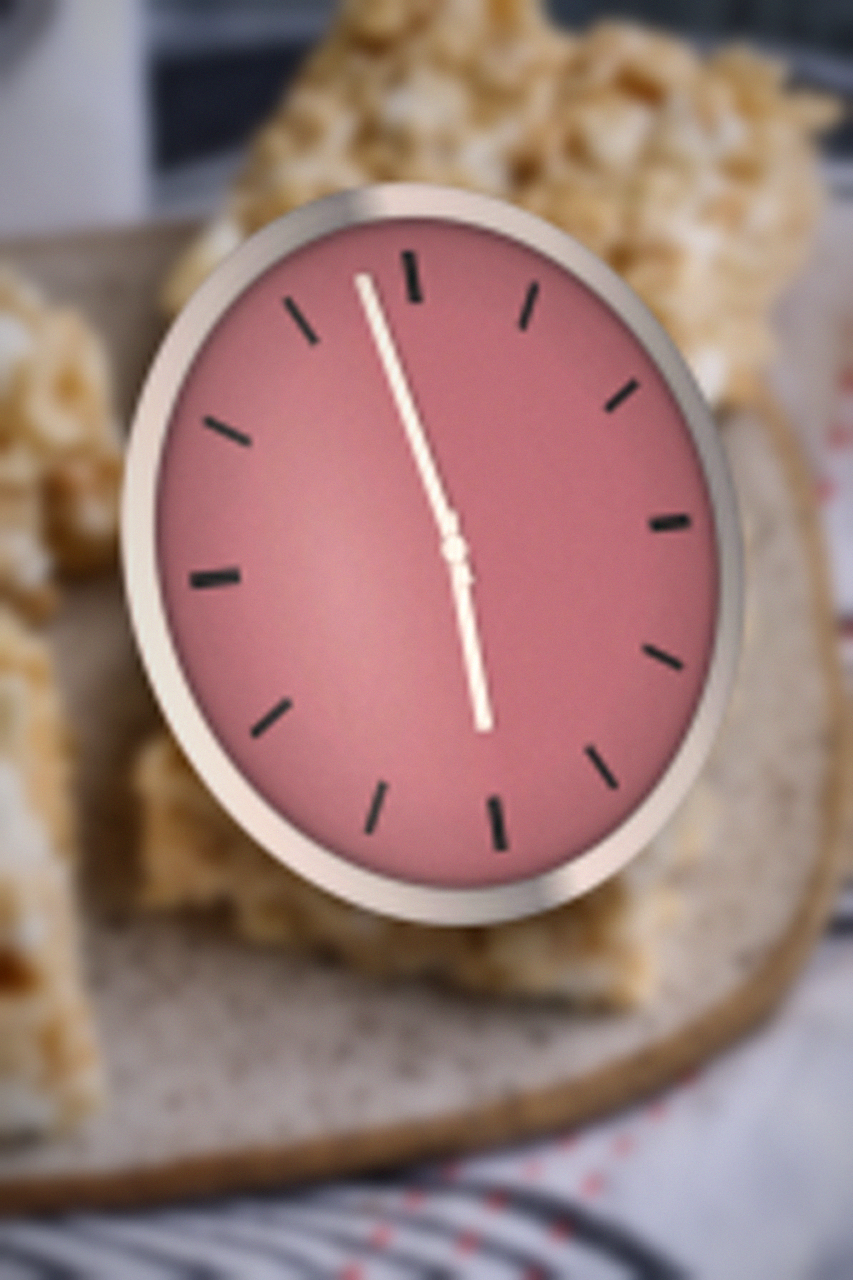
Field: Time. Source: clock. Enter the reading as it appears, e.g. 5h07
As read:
5h58
